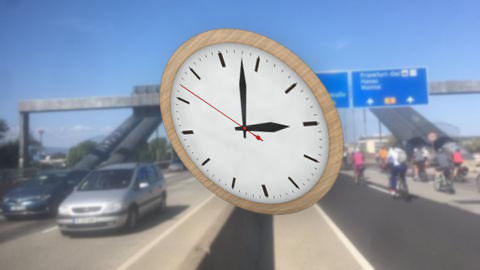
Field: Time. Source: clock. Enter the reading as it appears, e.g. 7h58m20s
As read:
3h02m52s
